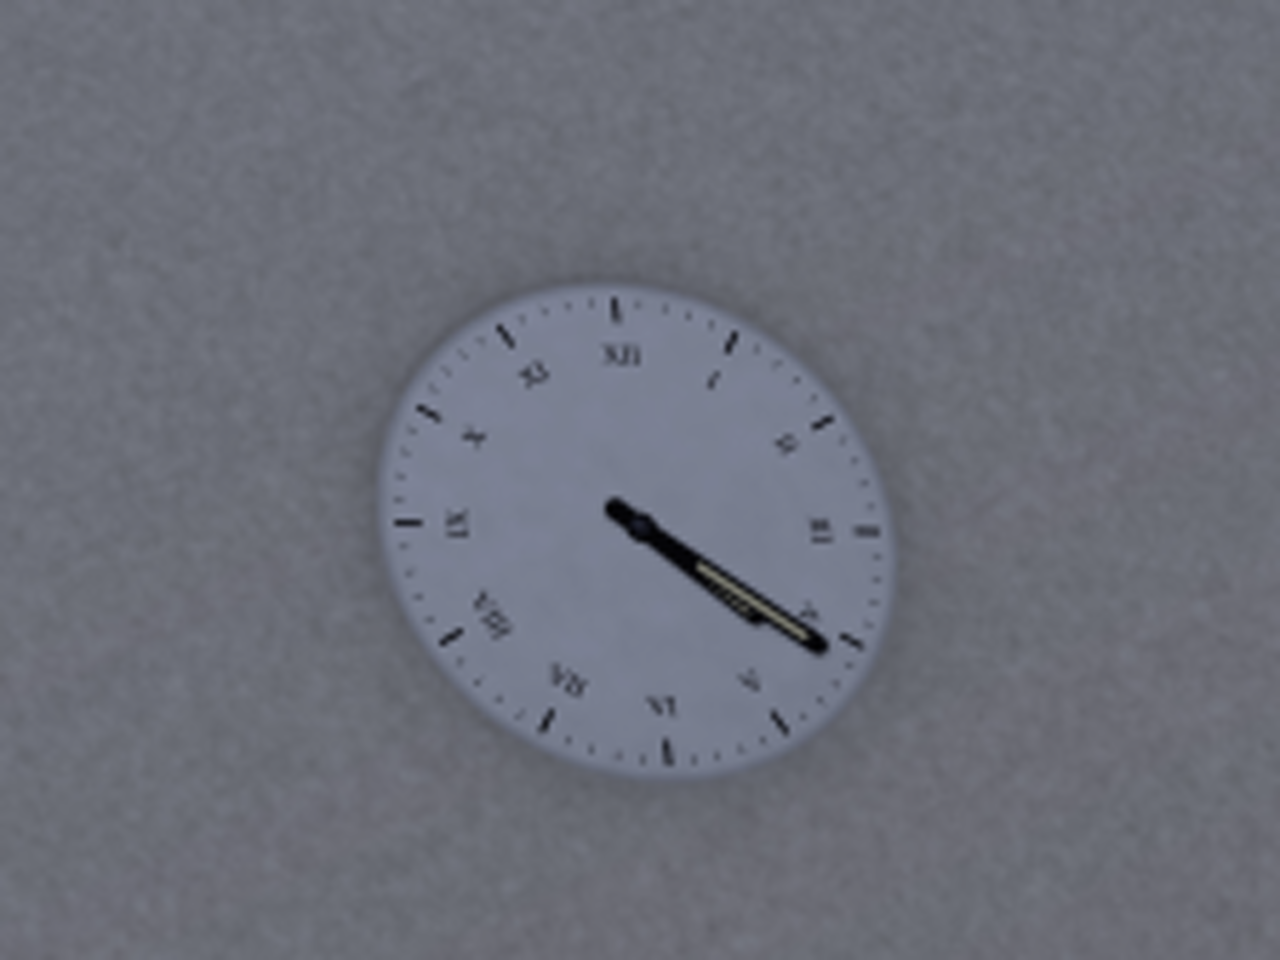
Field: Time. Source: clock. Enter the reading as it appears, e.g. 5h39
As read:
4h21
